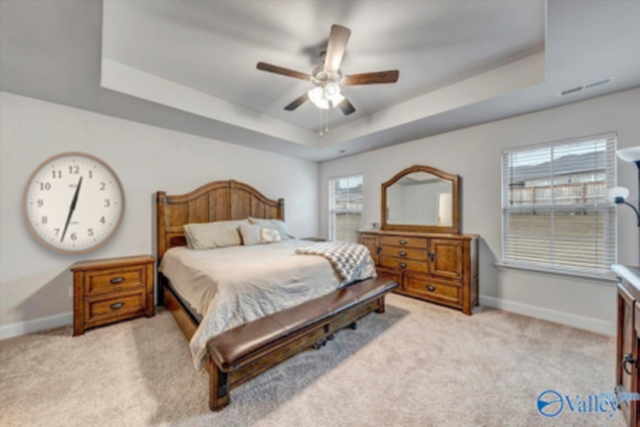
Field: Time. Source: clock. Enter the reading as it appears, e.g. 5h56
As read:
12h33
